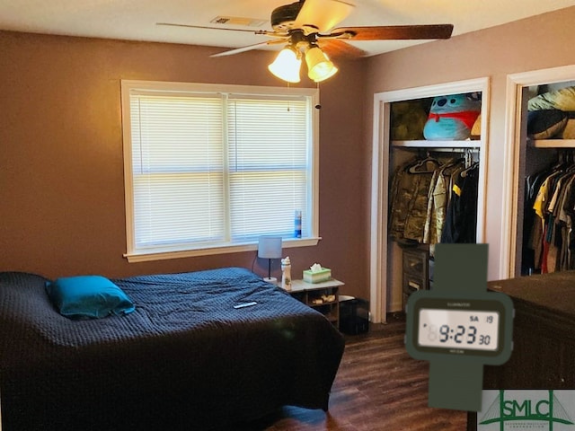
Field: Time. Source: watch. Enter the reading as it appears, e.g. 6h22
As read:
9h23
